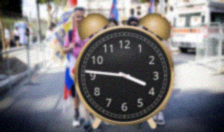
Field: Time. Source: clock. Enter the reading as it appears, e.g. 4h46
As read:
3h46
